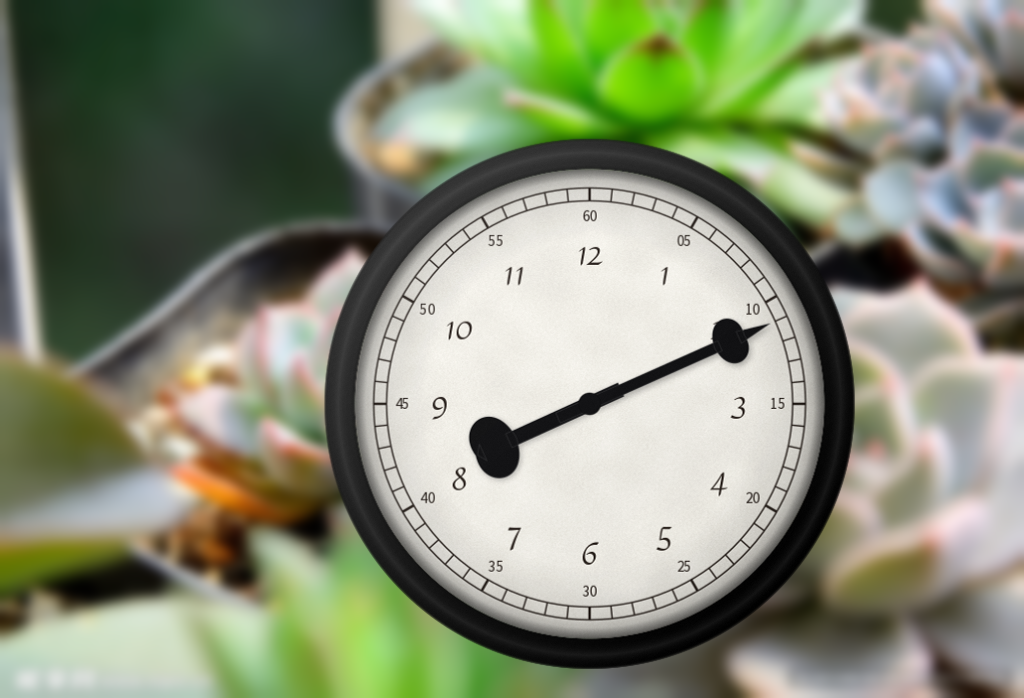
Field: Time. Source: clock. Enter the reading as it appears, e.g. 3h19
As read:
8h11
